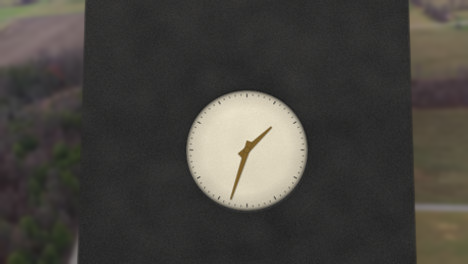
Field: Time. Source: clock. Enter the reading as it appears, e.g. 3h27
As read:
1h33
